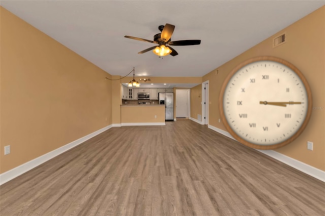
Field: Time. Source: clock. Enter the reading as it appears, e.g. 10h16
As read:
3h15
